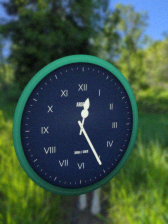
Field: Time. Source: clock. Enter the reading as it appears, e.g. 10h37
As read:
12h25
